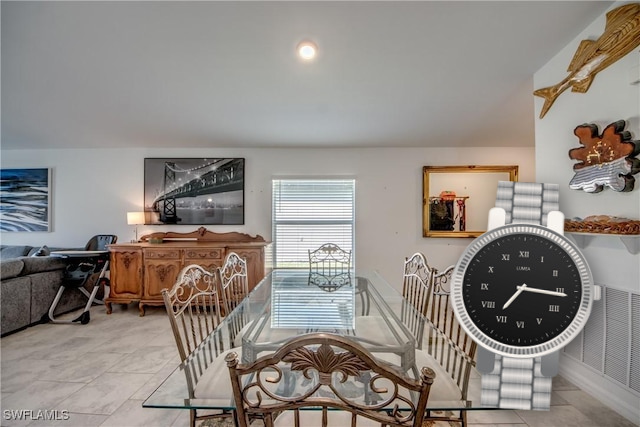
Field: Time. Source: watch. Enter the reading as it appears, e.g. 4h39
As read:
7h16
